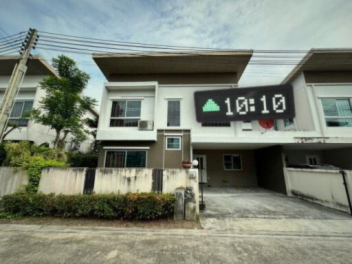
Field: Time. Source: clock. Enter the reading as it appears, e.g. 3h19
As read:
10h10
